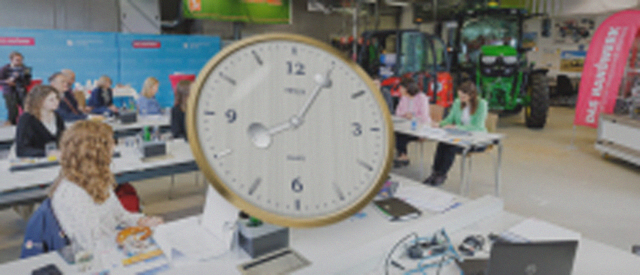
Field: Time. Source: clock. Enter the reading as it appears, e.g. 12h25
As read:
8h05
